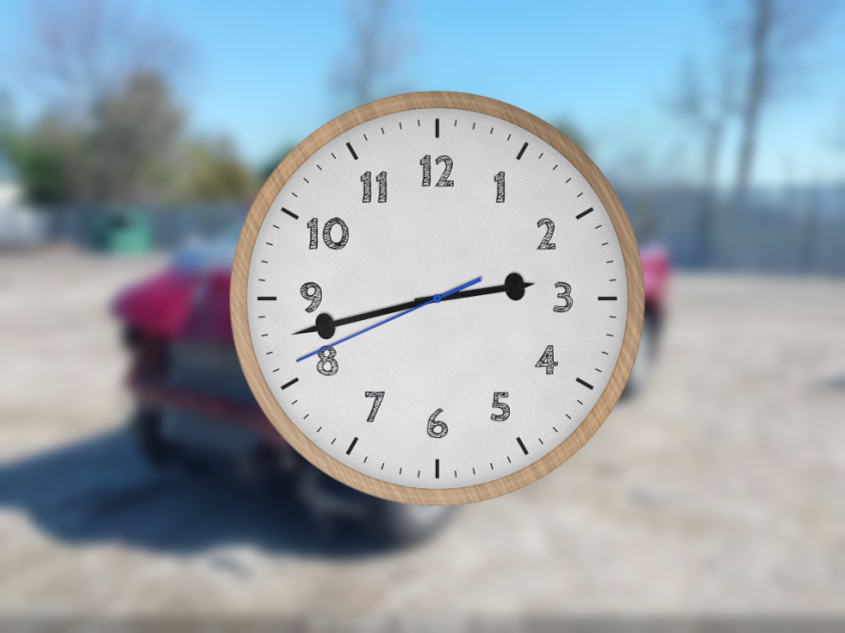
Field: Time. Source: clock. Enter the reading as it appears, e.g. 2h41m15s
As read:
2h42m41s
